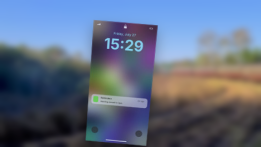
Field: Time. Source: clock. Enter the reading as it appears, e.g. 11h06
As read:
15h29
